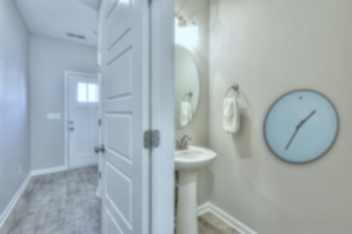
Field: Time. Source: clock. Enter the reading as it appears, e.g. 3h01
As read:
1h35
